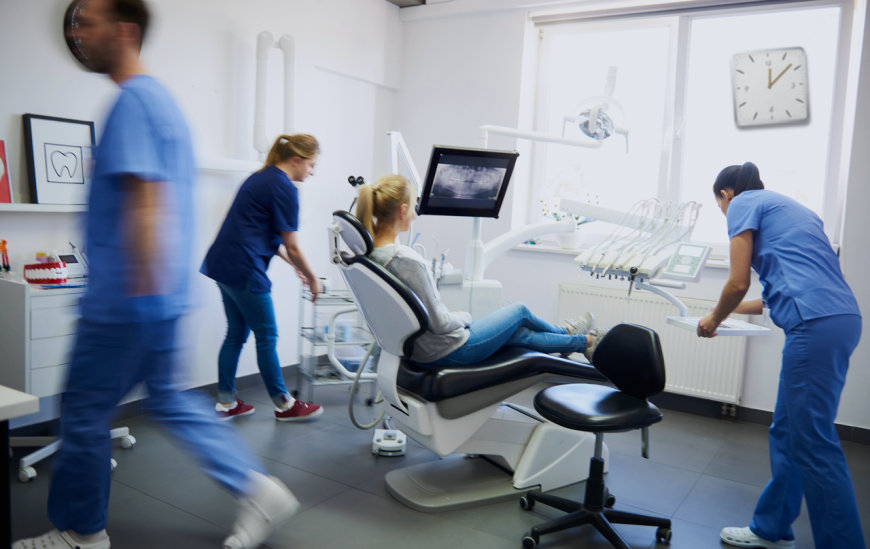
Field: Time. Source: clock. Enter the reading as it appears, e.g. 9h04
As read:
12h08
